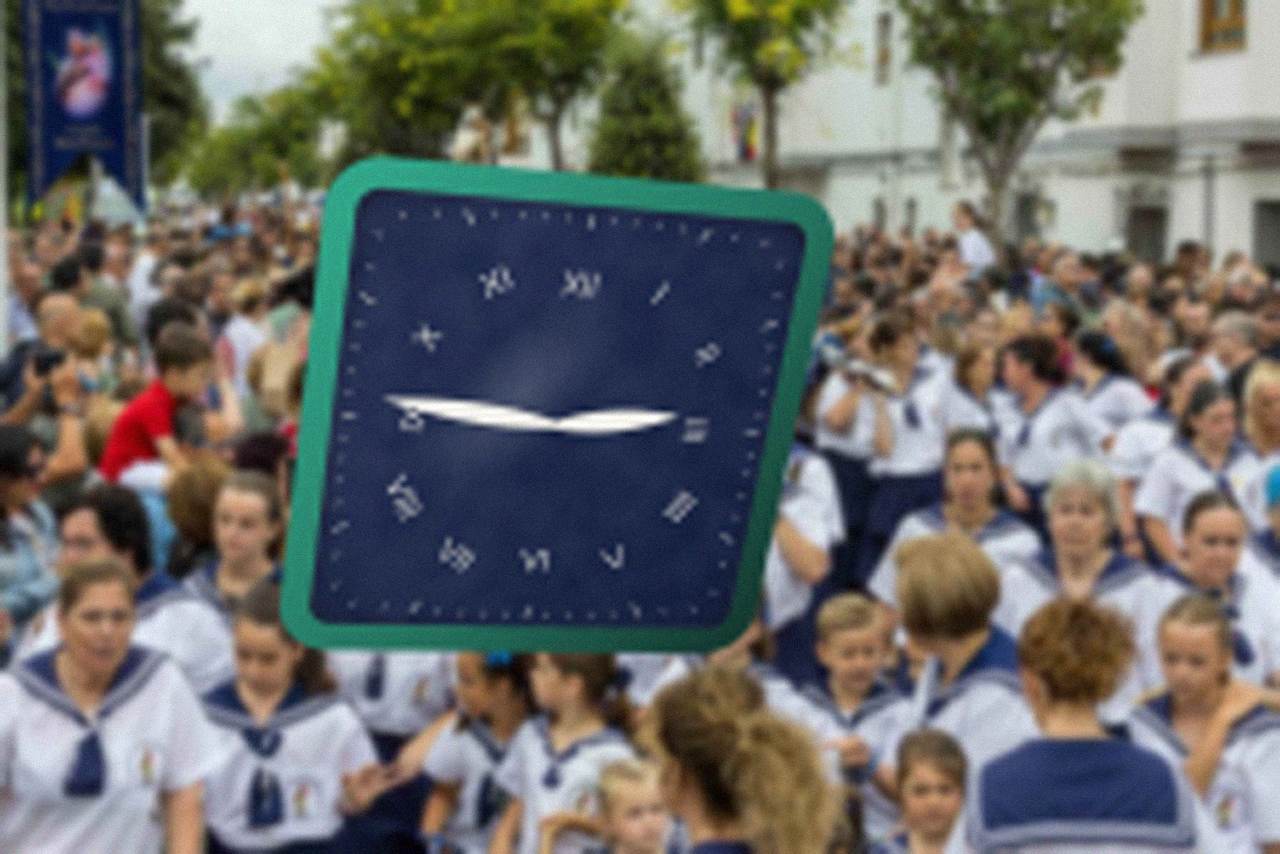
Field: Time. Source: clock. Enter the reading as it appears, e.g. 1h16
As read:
2h46
